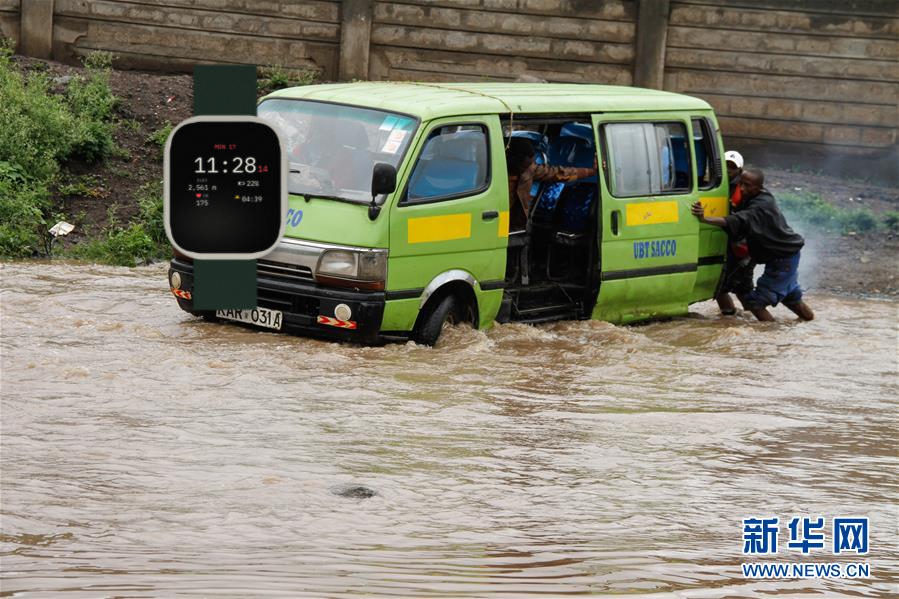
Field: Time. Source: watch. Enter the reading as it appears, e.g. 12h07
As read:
11h28
